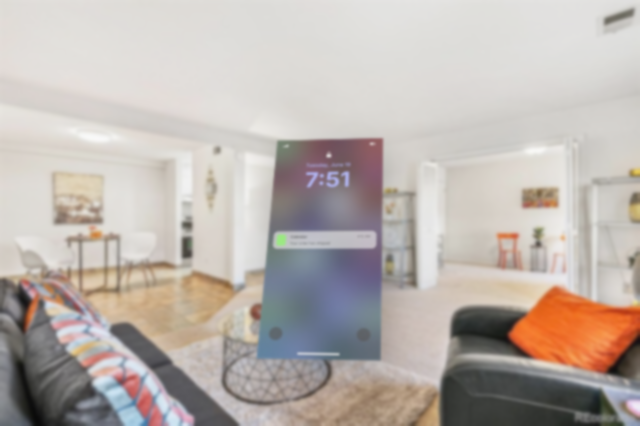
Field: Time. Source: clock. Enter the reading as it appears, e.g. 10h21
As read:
7h51
